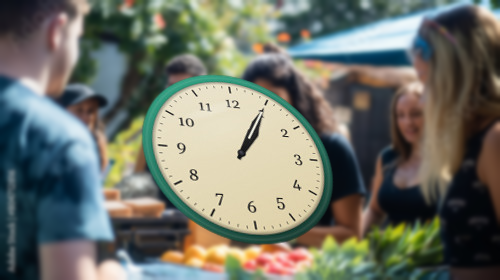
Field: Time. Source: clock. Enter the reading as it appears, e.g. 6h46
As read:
1h05
